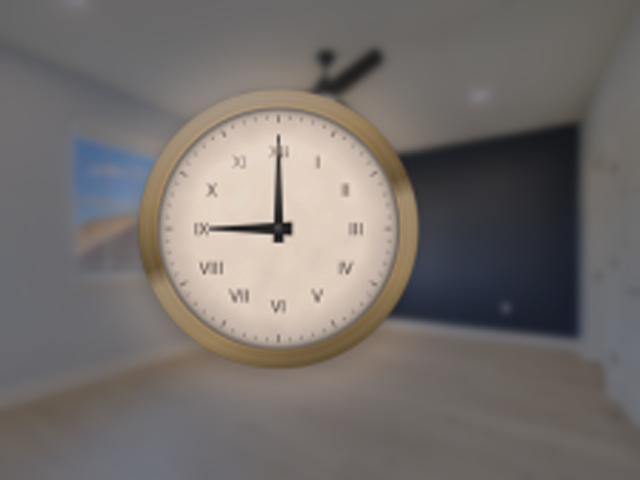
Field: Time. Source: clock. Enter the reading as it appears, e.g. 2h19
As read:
9h00
